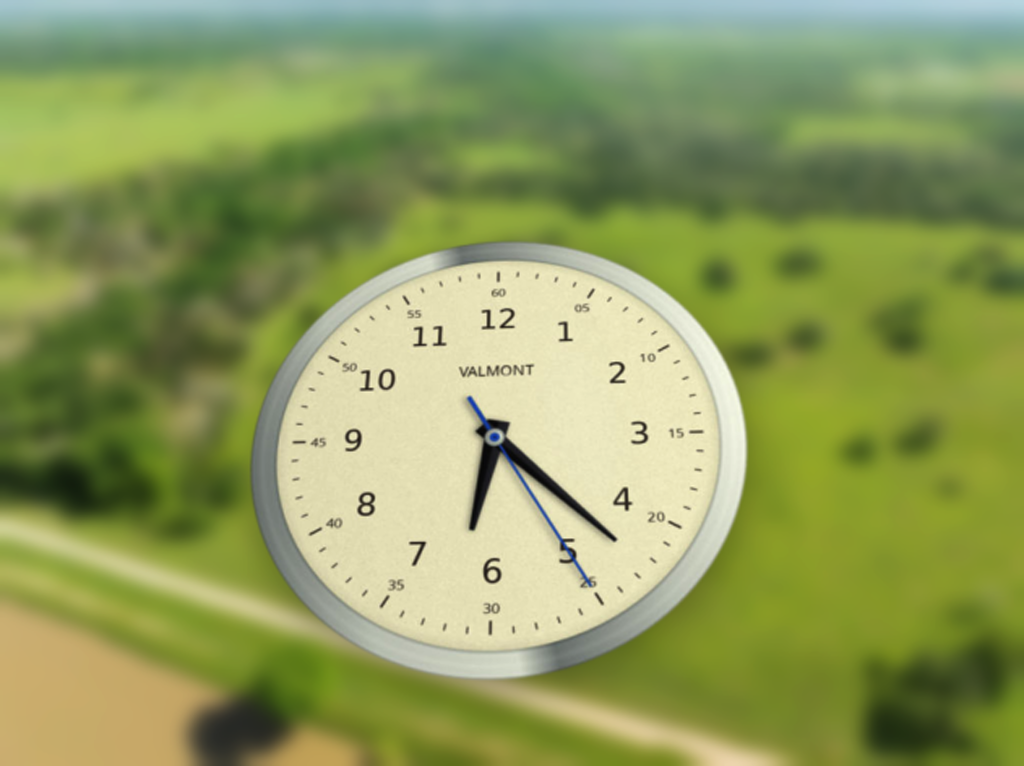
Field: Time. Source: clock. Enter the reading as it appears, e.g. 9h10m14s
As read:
6h22m25s
